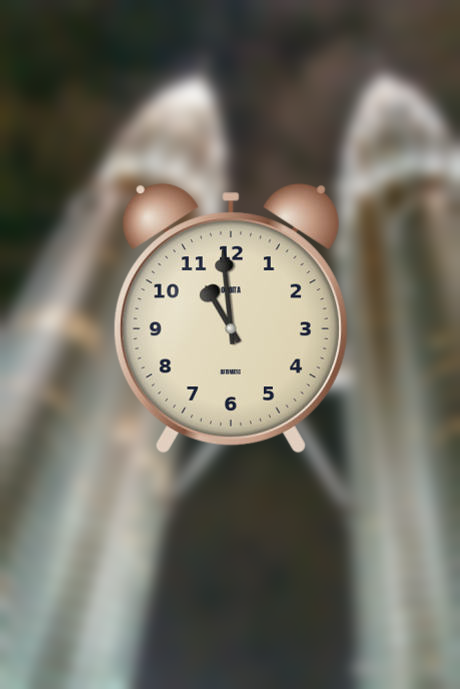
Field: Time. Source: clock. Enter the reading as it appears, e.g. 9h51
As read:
10h59
